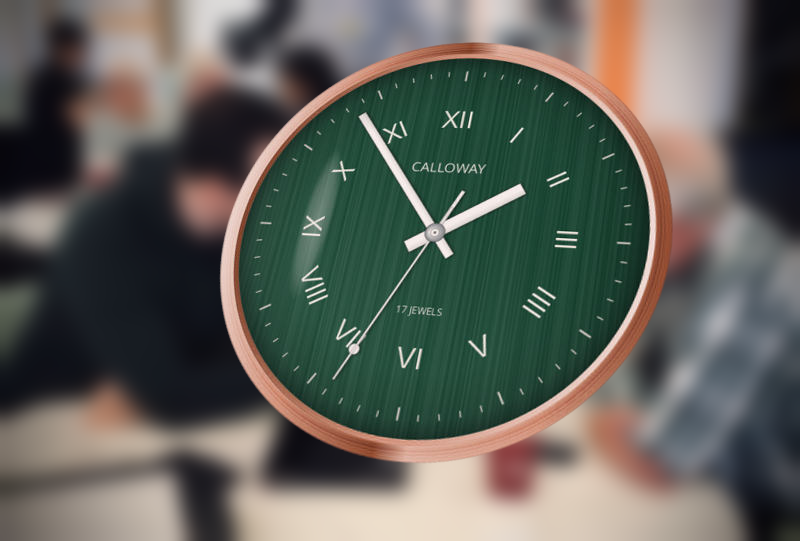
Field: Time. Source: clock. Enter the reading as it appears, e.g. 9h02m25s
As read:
1h53m34s
